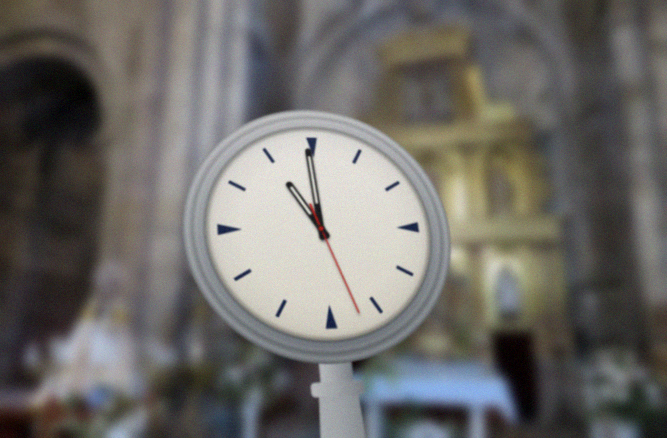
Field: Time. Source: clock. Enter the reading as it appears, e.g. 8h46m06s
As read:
10h59m27s
